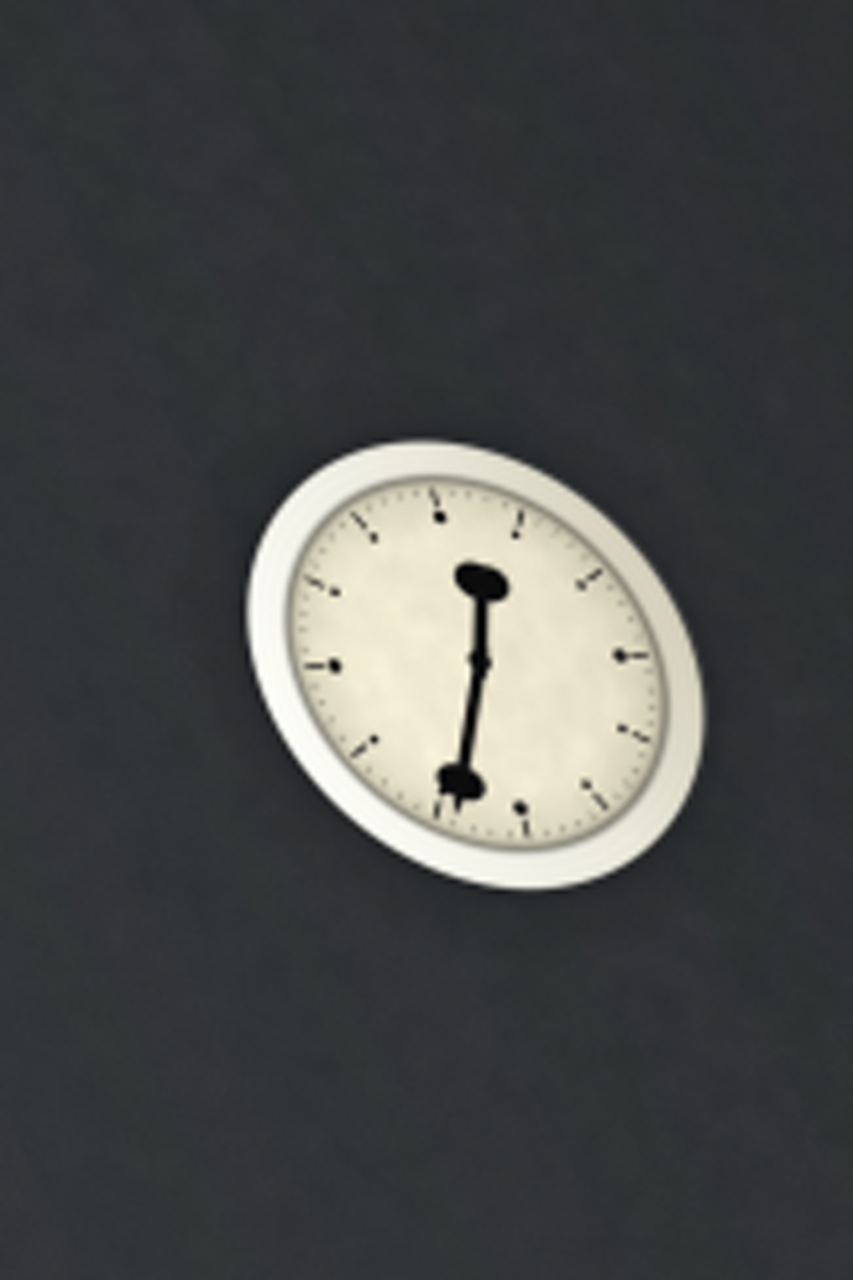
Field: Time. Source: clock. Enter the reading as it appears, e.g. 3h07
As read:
12h34
